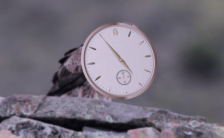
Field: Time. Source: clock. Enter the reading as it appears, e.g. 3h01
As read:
4h55
